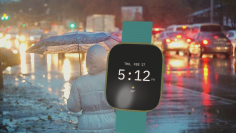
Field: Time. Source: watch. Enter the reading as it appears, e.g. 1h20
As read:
5h12
